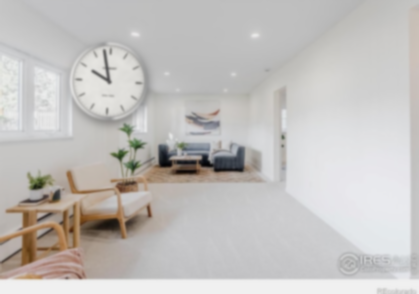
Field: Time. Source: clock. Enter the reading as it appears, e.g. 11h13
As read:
9h58
